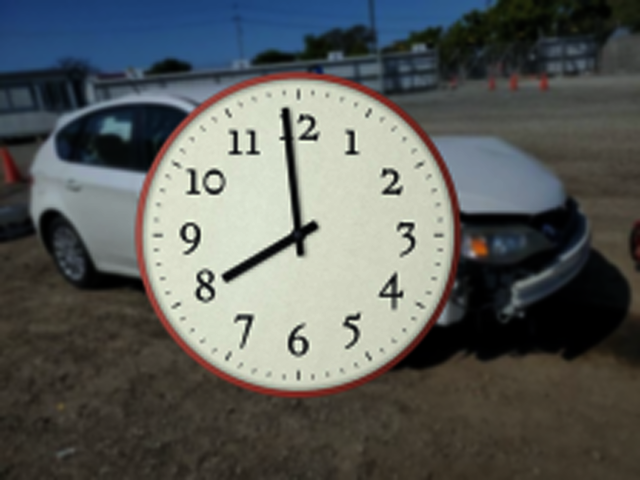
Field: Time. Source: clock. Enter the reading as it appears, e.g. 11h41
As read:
7h59
